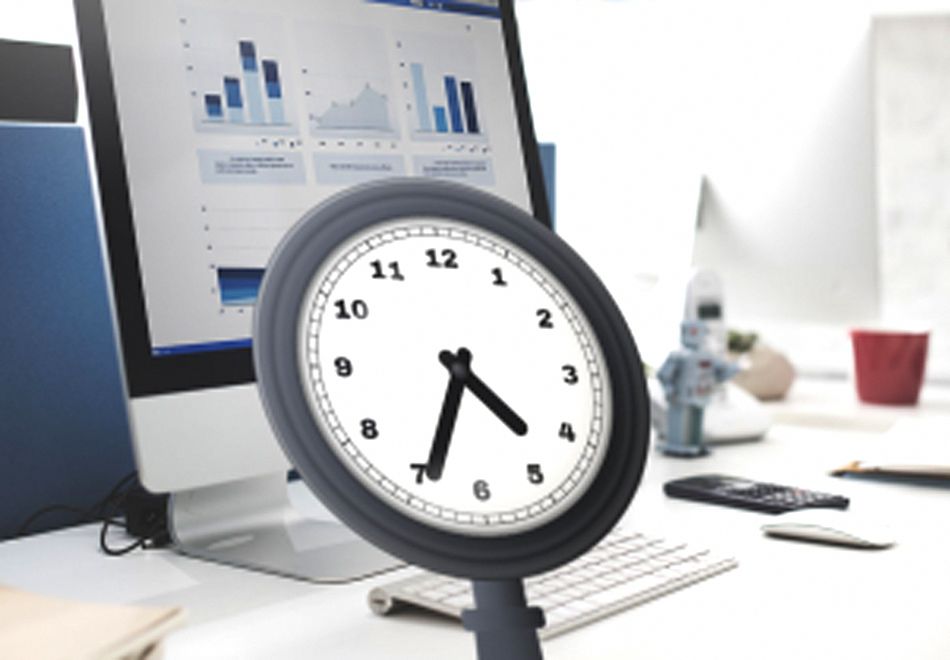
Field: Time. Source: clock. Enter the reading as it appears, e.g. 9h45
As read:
4h34
